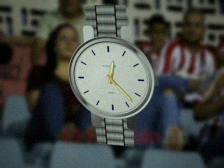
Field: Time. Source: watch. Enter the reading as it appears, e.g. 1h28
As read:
12h23
